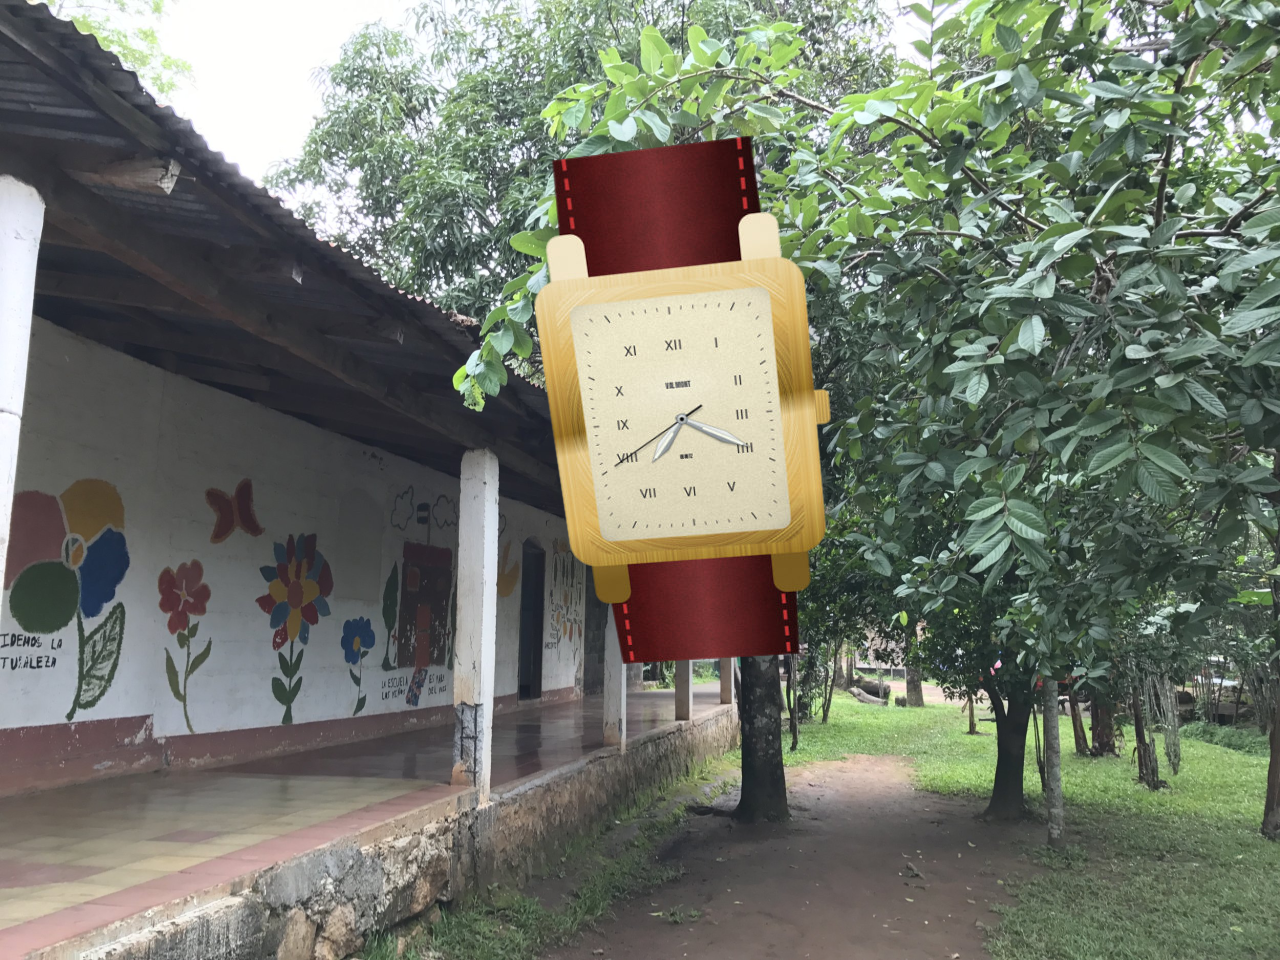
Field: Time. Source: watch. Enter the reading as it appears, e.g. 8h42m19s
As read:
7h19m40s
